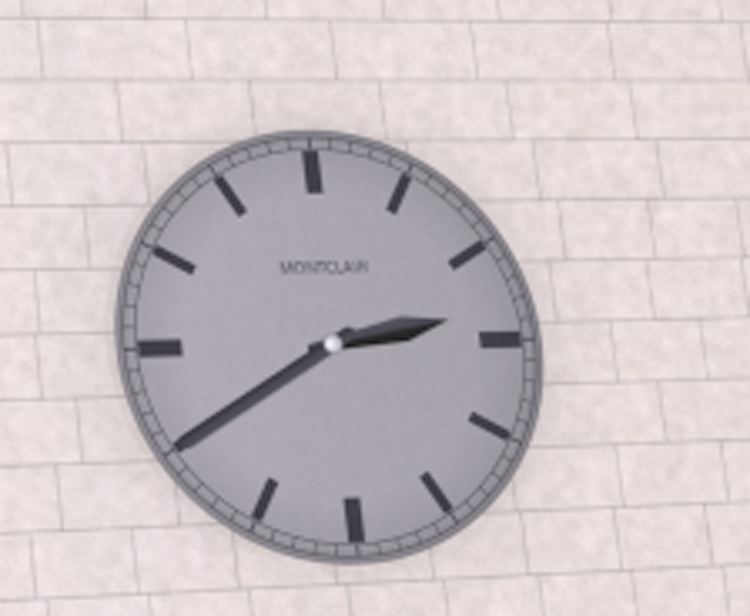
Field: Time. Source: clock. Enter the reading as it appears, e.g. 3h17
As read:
2h40
